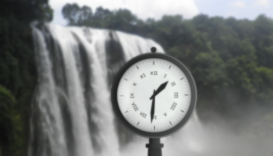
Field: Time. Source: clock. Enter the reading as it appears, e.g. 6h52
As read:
1h31
